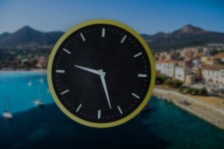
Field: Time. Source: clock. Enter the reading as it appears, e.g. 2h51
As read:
9h27
